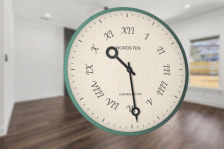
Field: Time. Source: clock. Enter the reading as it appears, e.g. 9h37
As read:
10h29
